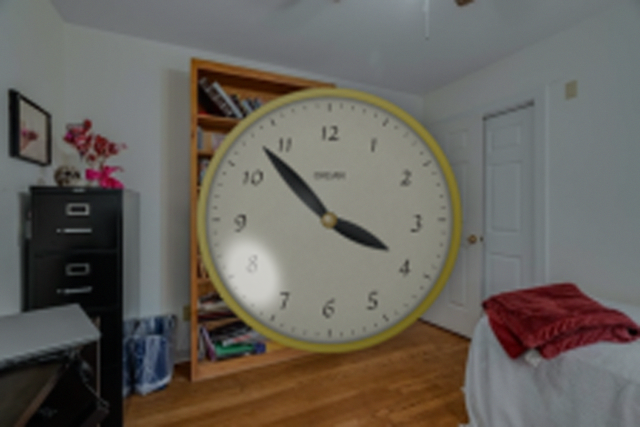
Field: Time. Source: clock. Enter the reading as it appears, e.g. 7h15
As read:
3h53
